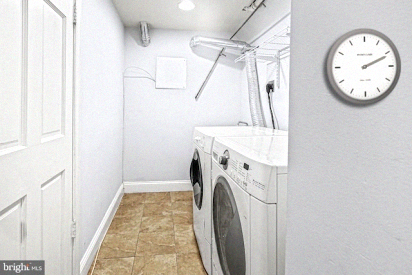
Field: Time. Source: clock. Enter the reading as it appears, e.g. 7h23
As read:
2h11
